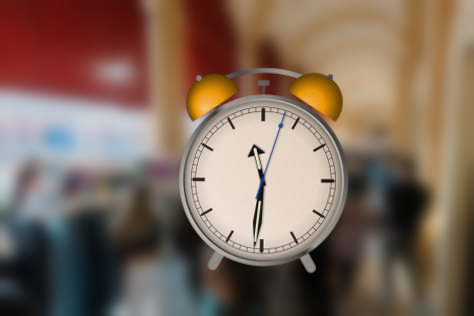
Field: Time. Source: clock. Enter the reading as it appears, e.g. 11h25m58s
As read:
11h31m03s
